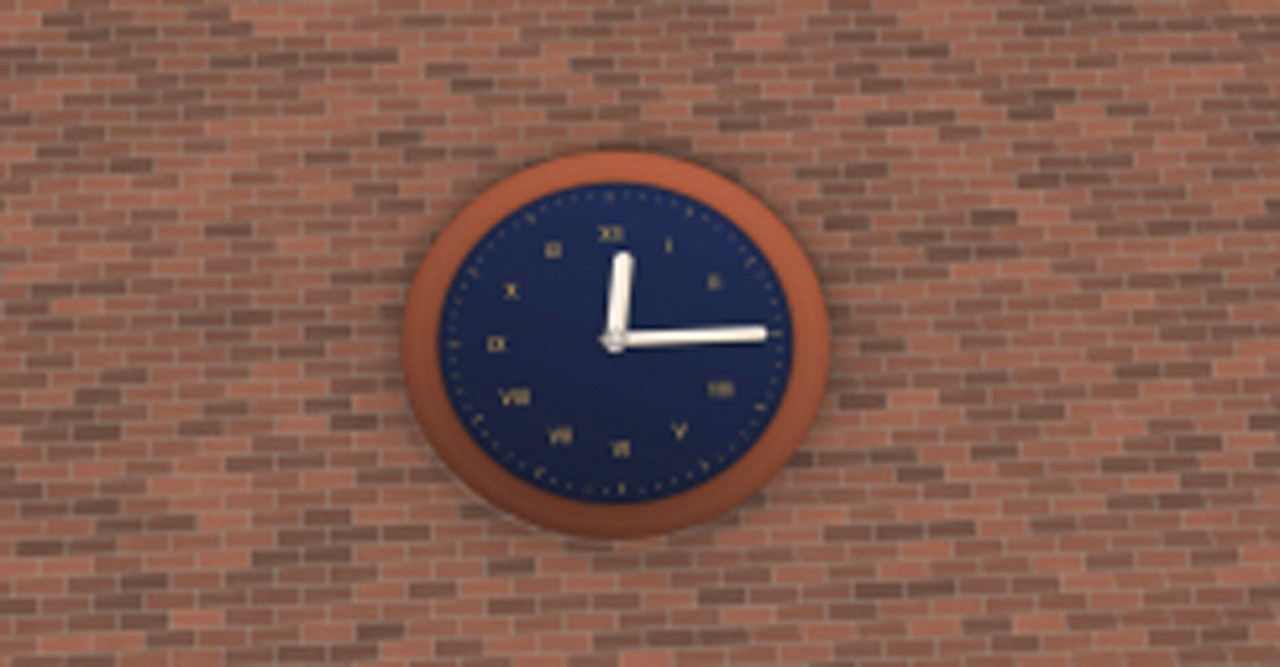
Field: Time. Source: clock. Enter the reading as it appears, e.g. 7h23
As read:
12h15
